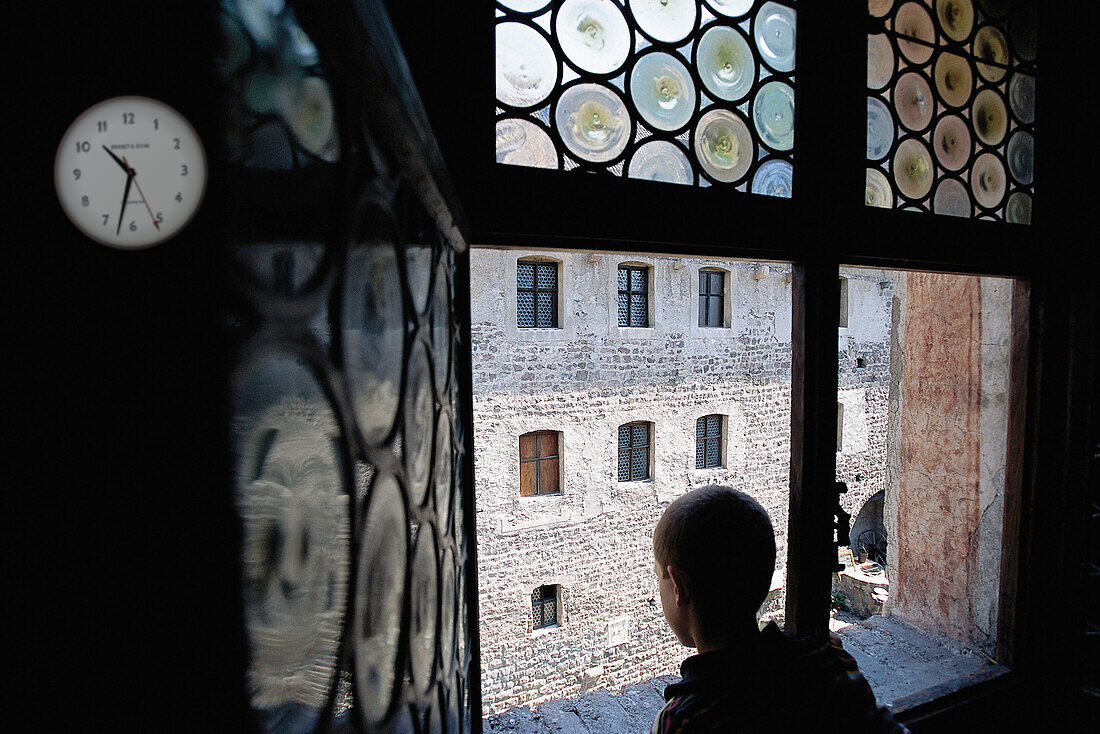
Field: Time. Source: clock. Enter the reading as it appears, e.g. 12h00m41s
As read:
10h32m26s
